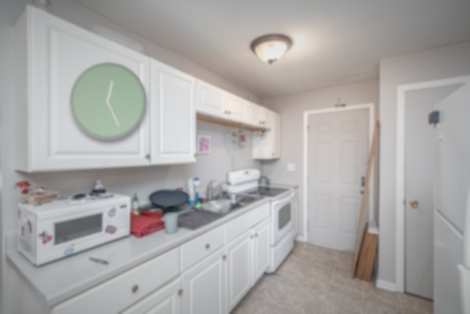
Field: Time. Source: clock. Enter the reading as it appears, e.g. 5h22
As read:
12h26
